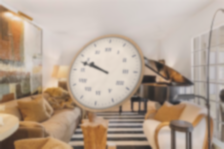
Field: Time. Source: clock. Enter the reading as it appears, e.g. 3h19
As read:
9h48
